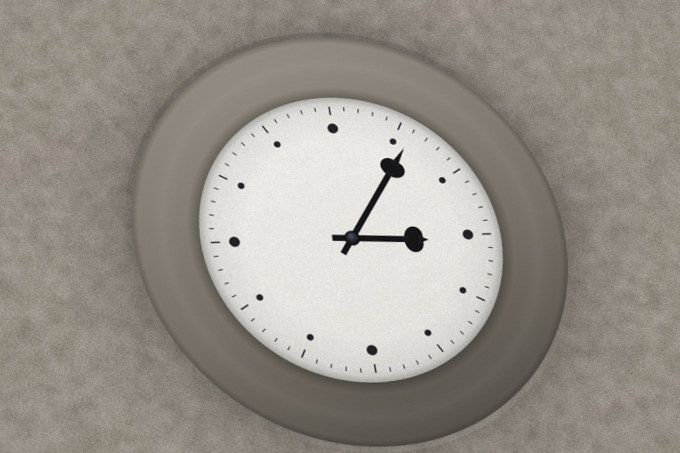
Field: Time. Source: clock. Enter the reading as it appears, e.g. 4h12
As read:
3h06
